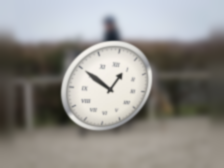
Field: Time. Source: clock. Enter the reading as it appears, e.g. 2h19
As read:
12h50
